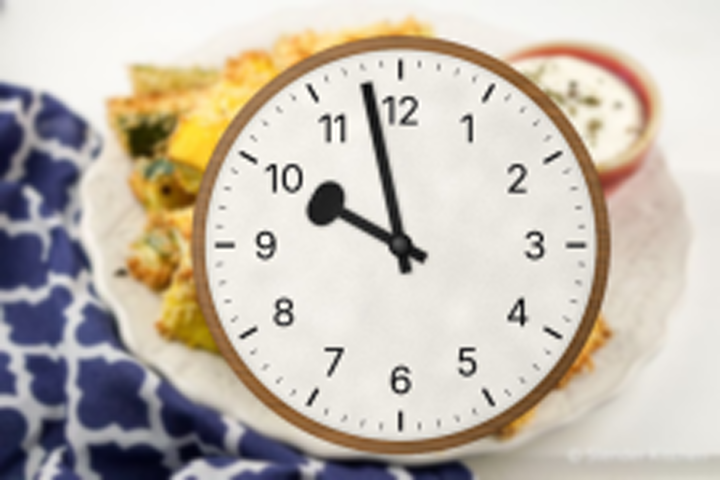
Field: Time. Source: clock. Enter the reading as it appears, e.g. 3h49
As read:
9h58
